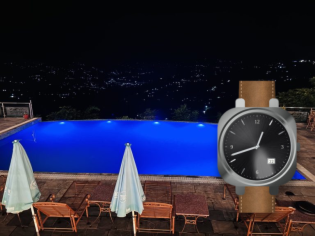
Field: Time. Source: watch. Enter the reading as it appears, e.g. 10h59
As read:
12h42
